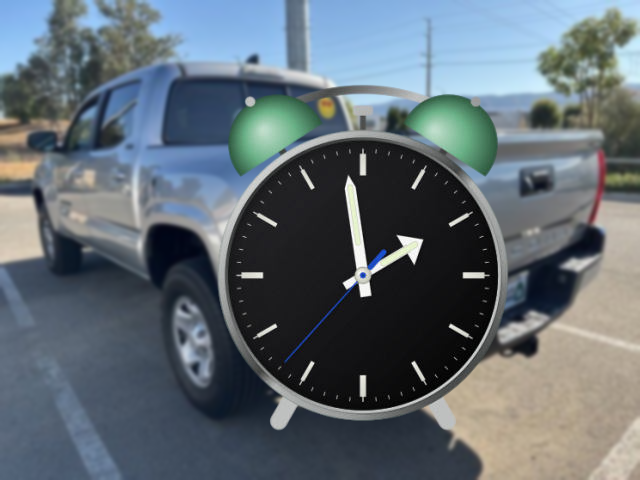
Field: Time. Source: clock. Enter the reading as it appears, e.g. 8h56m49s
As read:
1h58m37s
